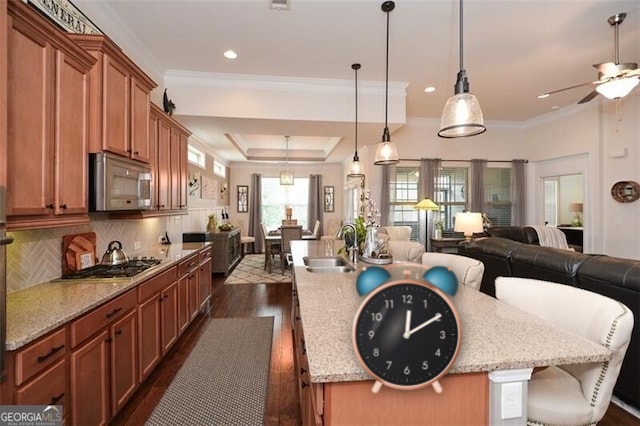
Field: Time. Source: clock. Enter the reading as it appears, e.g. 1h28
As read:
12h10
